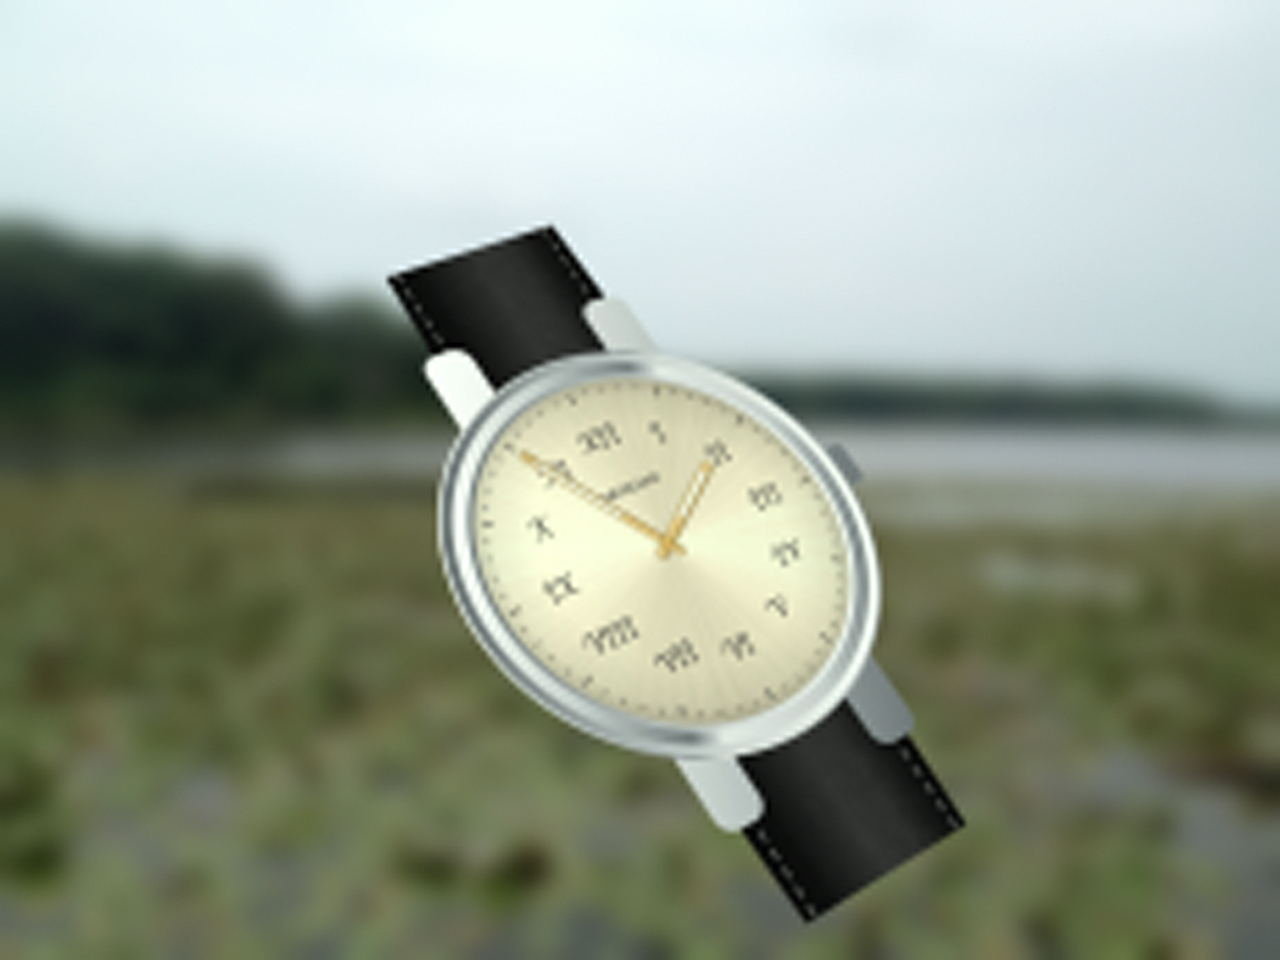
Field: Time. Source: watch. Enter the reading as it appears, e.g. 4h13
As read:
1h55
